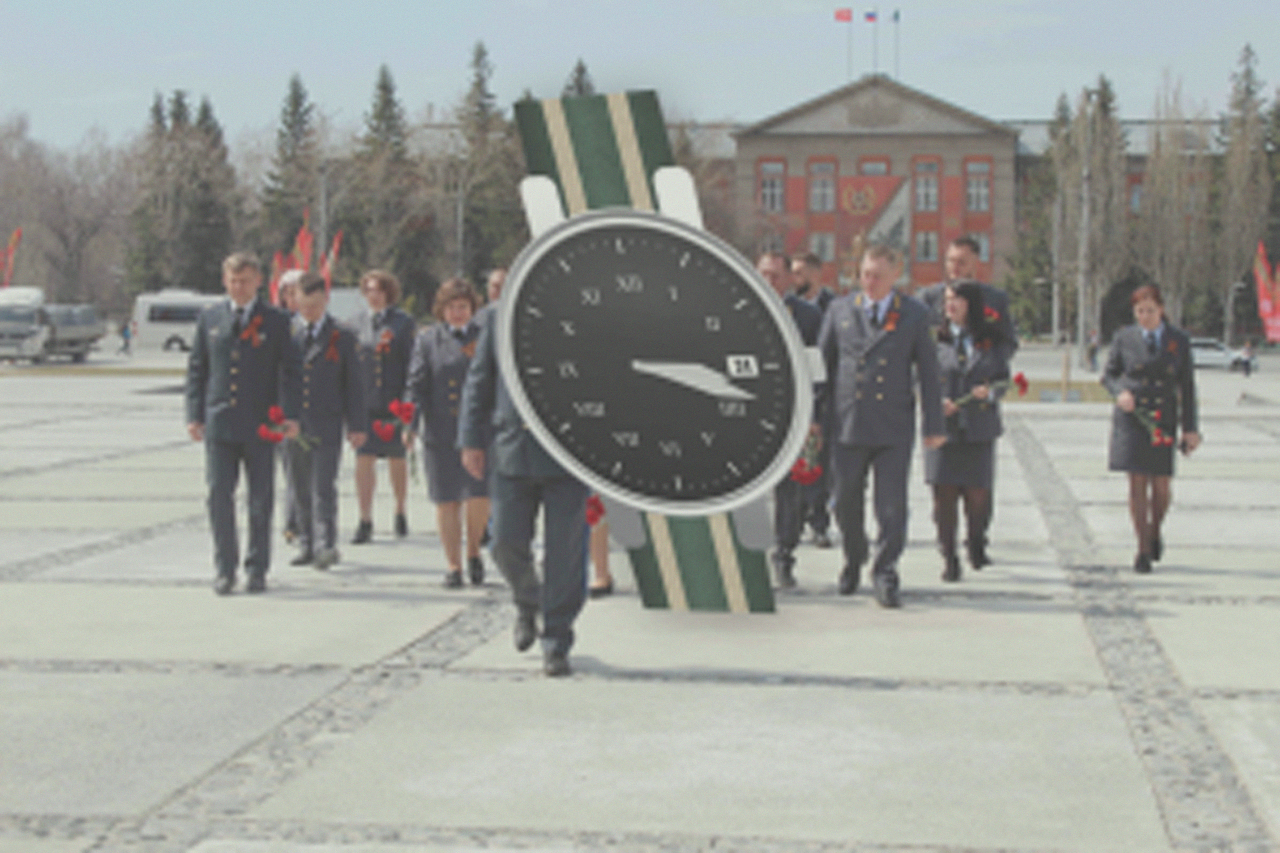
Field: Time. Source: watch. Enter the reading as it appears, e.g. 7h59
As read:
3h18
